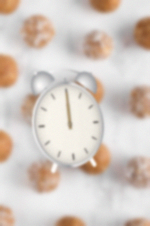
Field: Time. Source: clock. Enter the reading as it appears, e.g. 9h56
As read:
12h00
